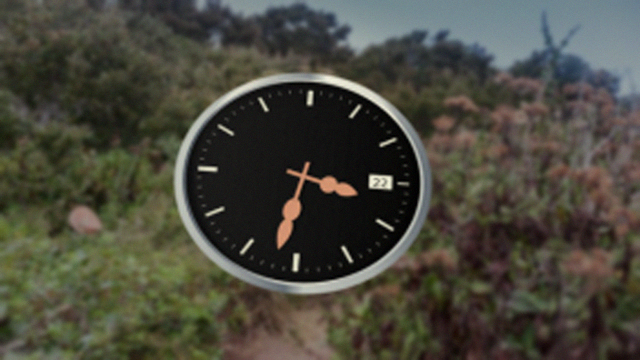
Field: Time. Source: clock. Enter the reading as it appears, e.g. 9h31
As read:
3h32
